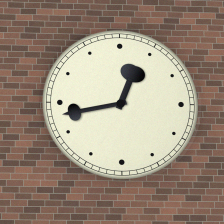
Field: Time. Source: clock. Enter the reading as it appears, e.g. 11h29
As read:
12h43
